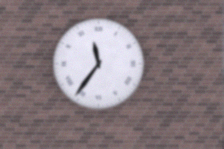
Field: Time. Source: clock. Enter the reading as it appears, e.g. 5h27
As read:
11h36
